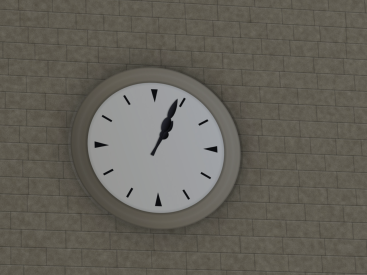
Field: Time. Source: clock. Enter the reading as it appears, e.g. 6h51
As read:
1h04
